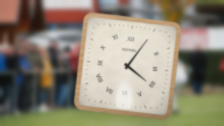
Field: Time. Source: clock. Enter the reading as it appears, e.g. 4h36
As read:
4h05
